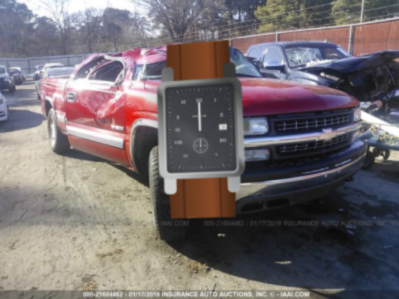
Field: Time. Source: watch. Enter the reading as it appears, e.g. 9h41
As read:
12h00
